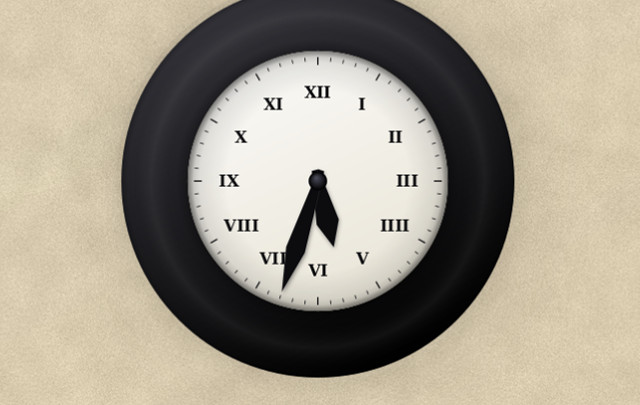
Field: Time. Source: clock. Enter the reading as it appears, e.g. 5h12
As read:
5h33
